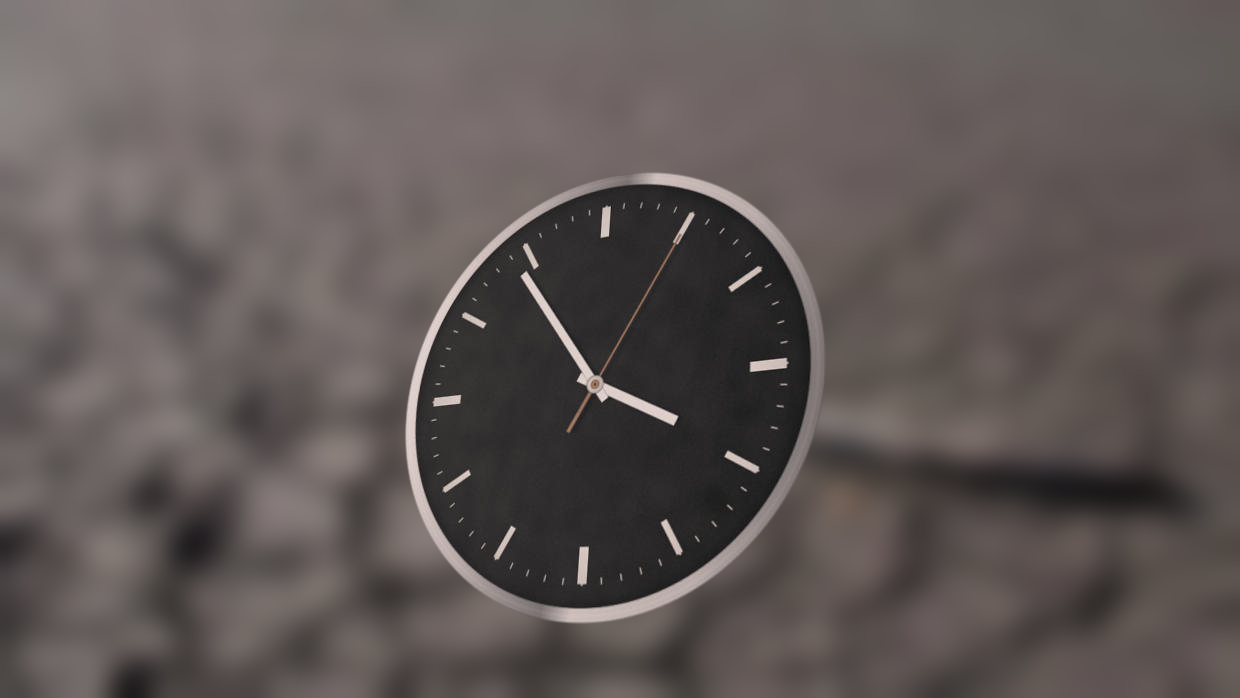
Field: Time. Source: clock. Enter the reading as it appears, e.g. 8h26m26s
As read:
3h54m05s
